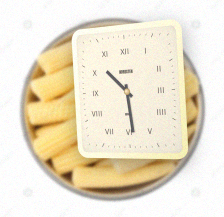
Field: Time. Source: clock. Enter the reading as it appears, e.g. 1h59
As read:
10h29
